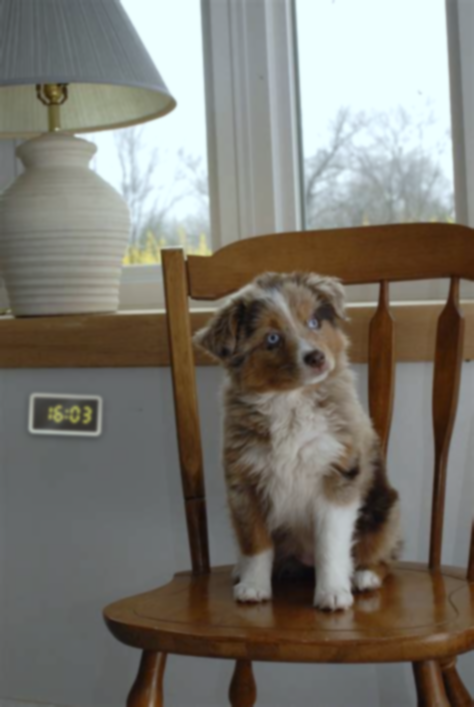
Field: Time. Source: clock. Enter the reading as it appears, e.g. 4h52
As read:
16h03
